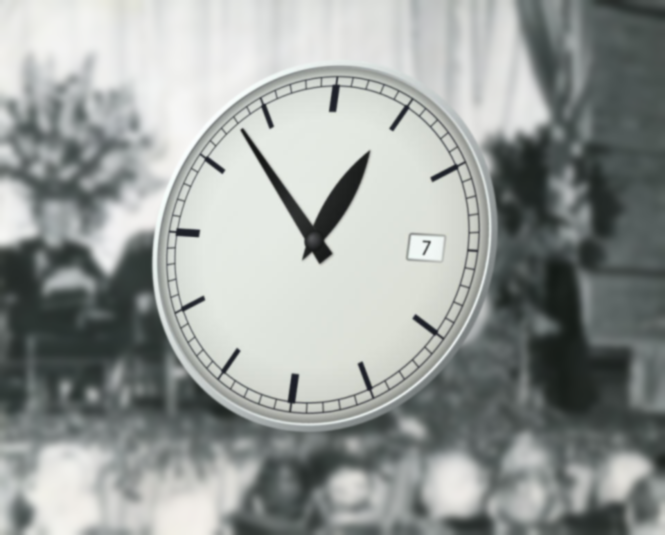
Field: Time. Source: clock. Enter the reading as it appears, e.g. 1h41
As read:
12h53
